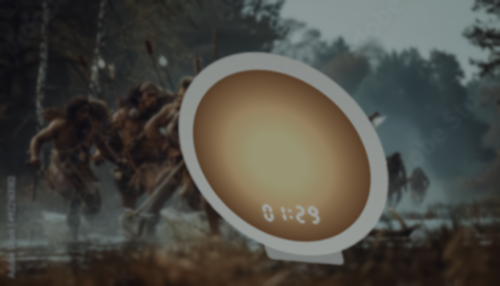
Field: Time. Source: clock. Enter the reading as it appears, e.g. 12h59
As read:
1h29
